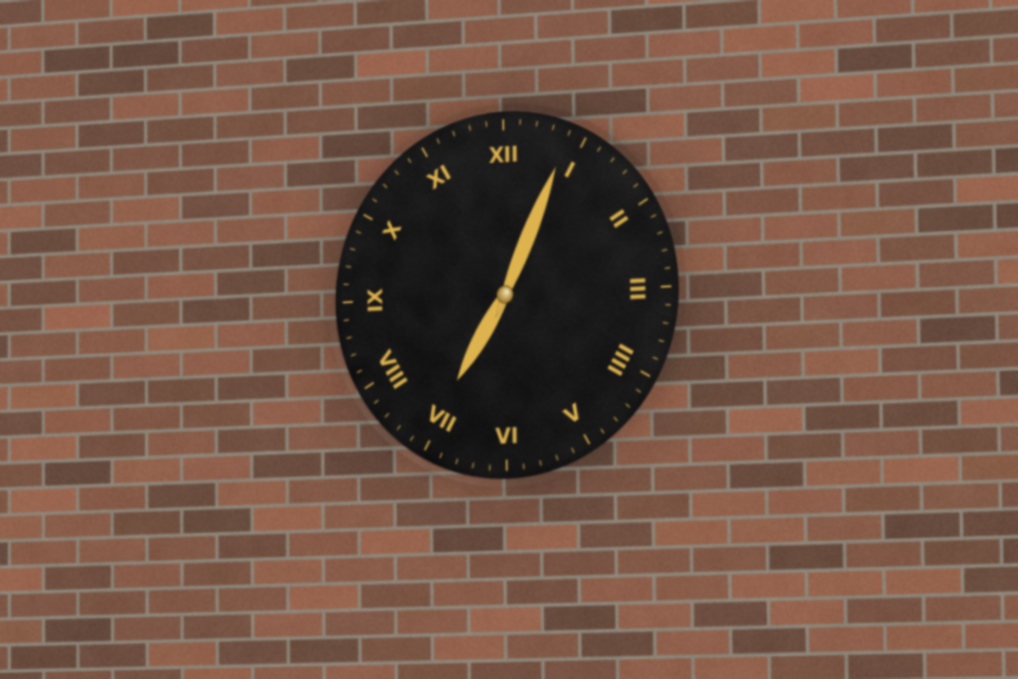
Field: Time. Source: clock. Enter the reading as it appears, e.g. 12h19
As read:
7h04
